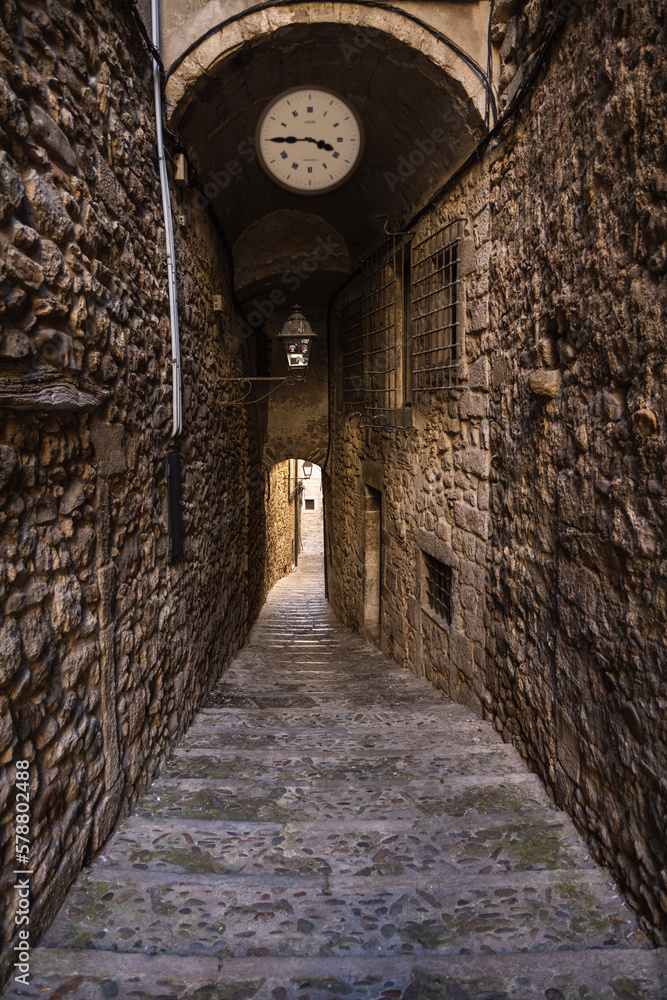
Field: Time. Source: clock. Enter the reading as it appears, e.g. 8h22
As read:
3h45
